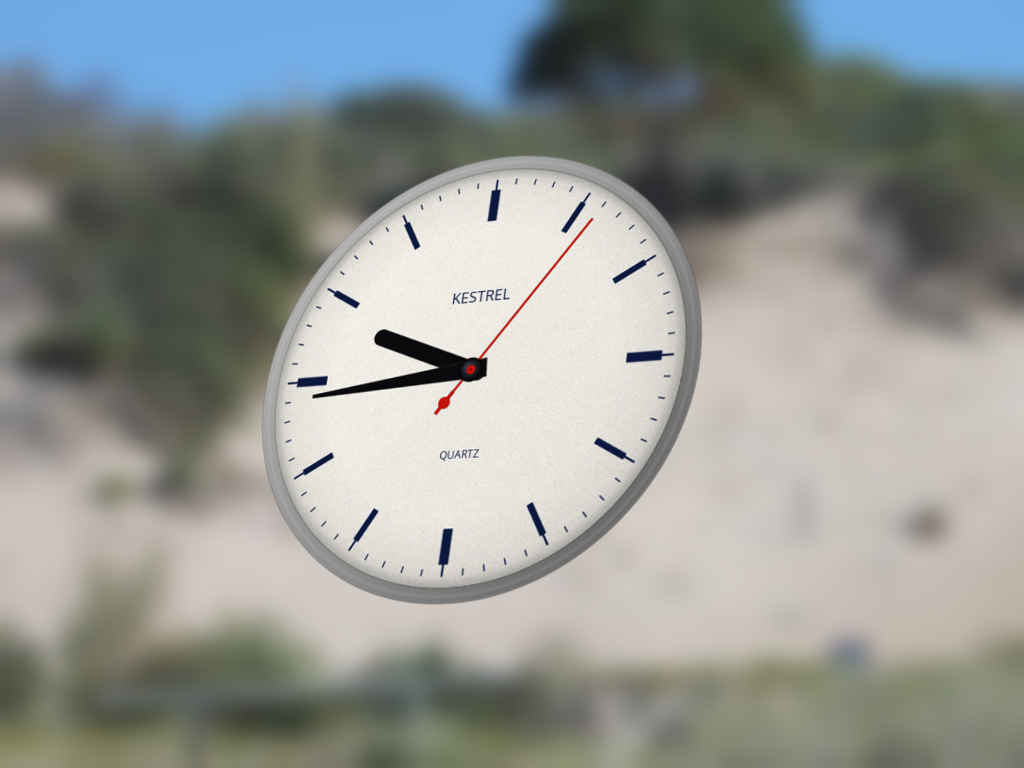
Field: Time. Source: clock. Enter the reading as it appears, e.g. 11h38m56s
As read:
9h44m06s
